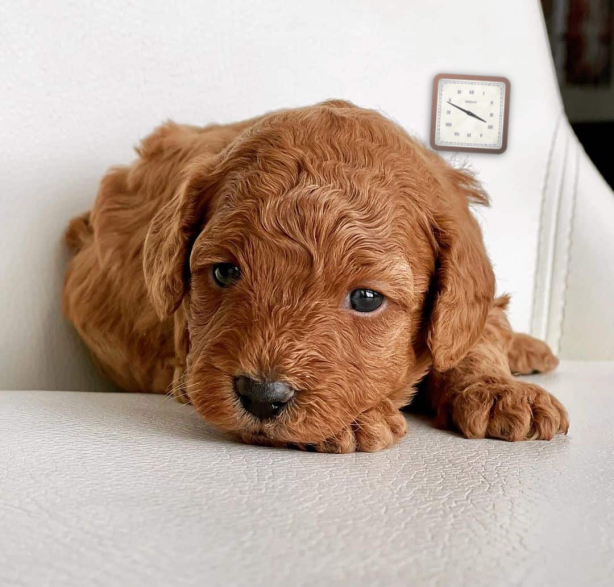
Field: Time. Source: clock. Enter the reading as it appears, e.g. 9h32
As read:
3h49
